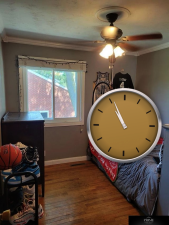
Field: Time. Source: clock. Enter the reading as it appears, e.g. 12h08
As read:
10h56
